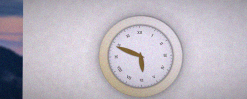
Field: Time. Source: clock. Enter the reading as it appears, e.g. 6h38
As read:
5h49
